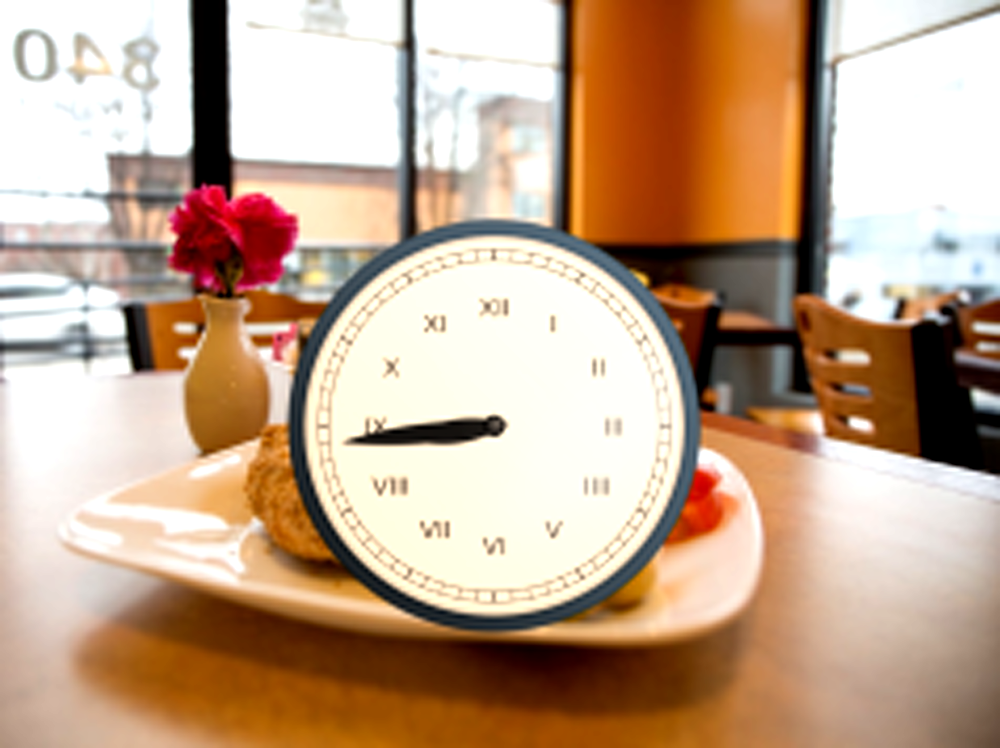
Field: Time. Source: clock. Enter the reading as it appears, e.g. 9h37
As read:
8h44
